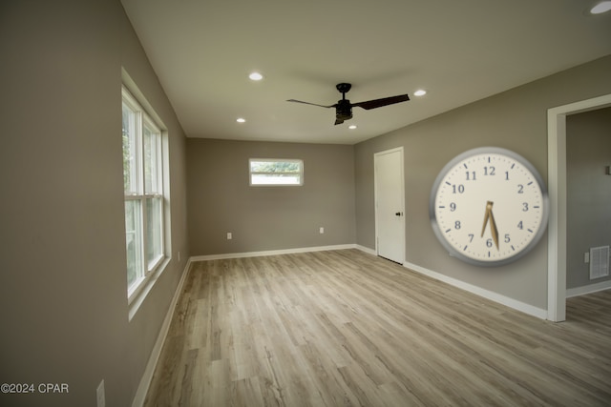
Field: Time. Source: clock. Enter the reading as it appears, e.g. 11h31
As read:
6h28
